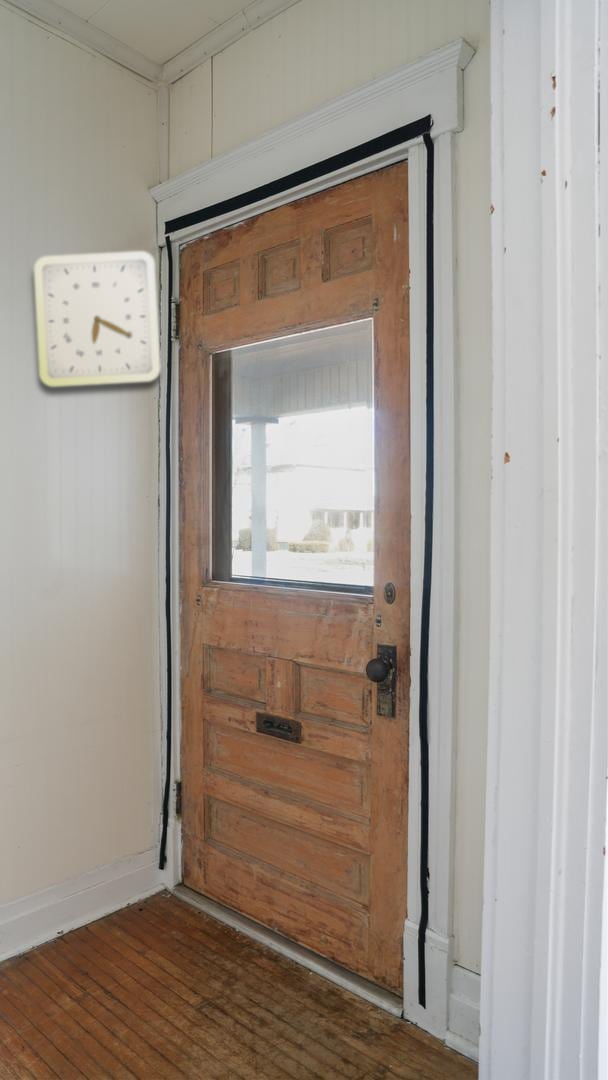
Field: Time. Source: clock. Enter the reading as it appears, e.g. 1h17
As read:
6h20
